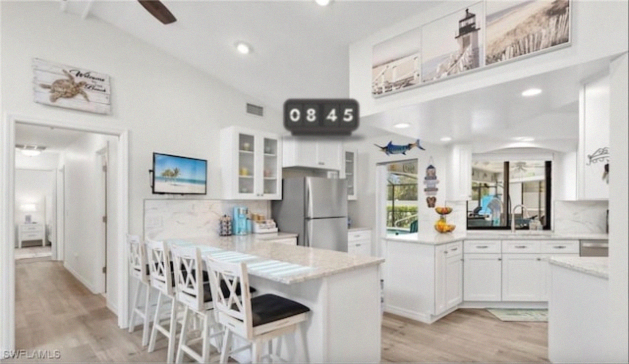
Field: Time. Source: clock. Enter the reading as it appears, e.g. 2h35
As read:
8h45
